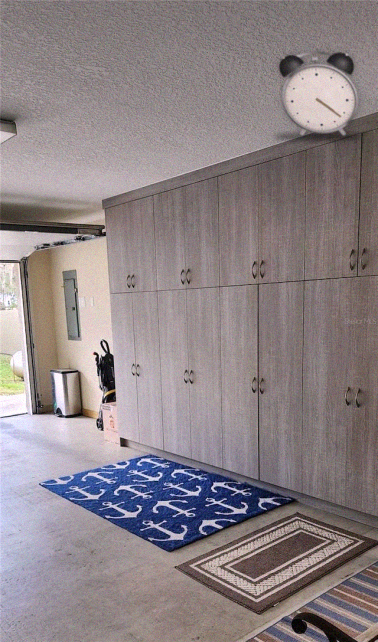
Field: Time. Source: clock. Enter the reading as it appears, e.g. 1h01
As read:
4h22
